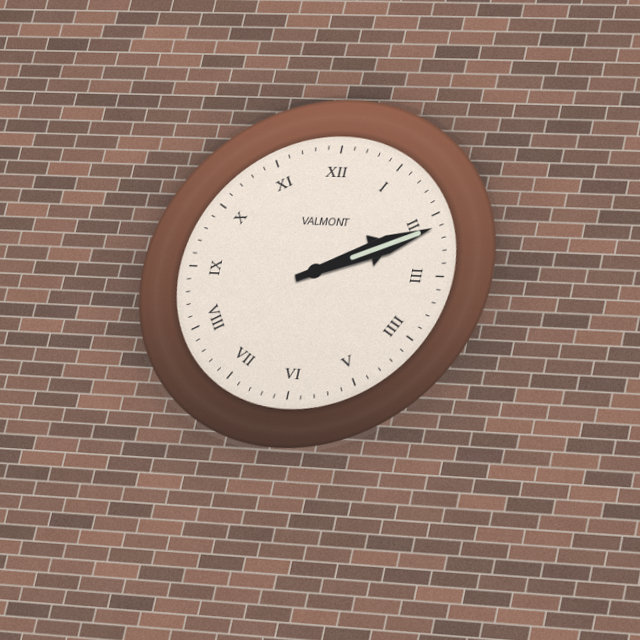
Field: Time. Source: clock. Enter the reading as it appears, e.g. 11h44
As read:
2h11
